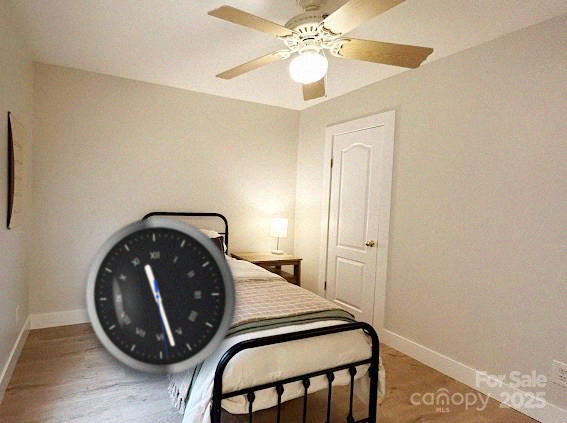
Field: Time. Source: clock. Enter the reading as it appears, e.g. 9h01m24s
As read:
11h27m29s
